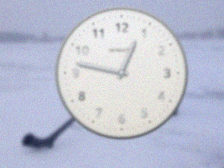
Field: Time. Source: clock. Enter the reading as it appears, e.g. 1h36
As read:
12h47
